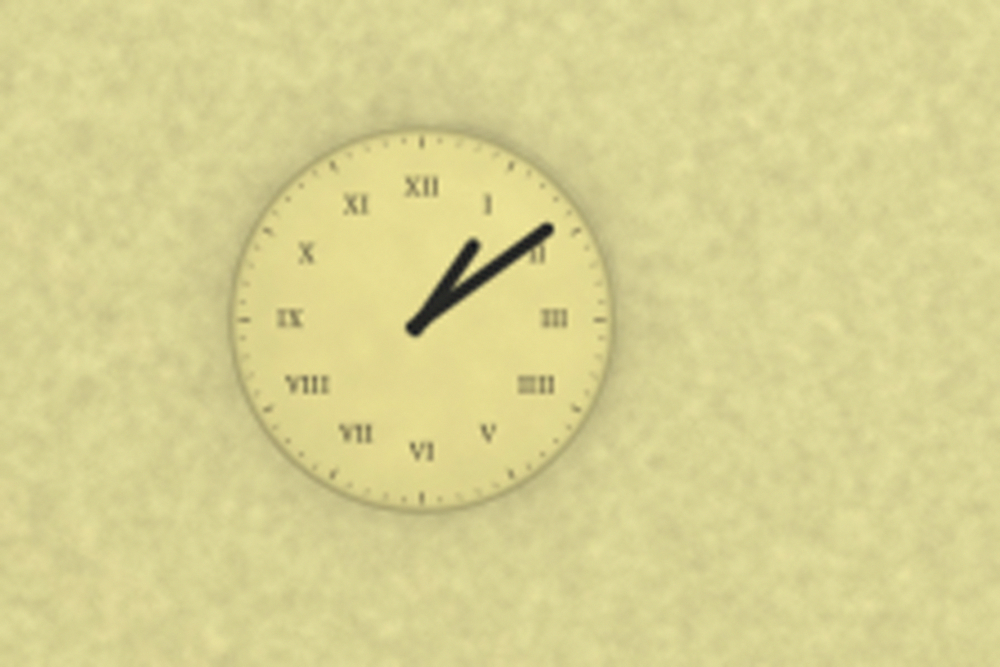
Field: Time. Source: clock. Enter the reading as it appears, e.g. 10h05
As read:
1h09
